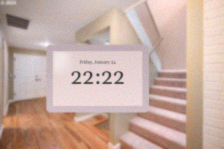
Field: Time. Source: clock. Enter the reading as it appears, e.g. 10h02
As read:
22h22
